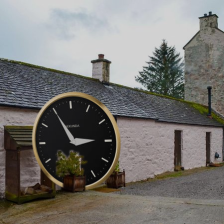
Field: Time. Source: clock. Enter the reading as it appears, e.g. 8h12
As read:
2h55
